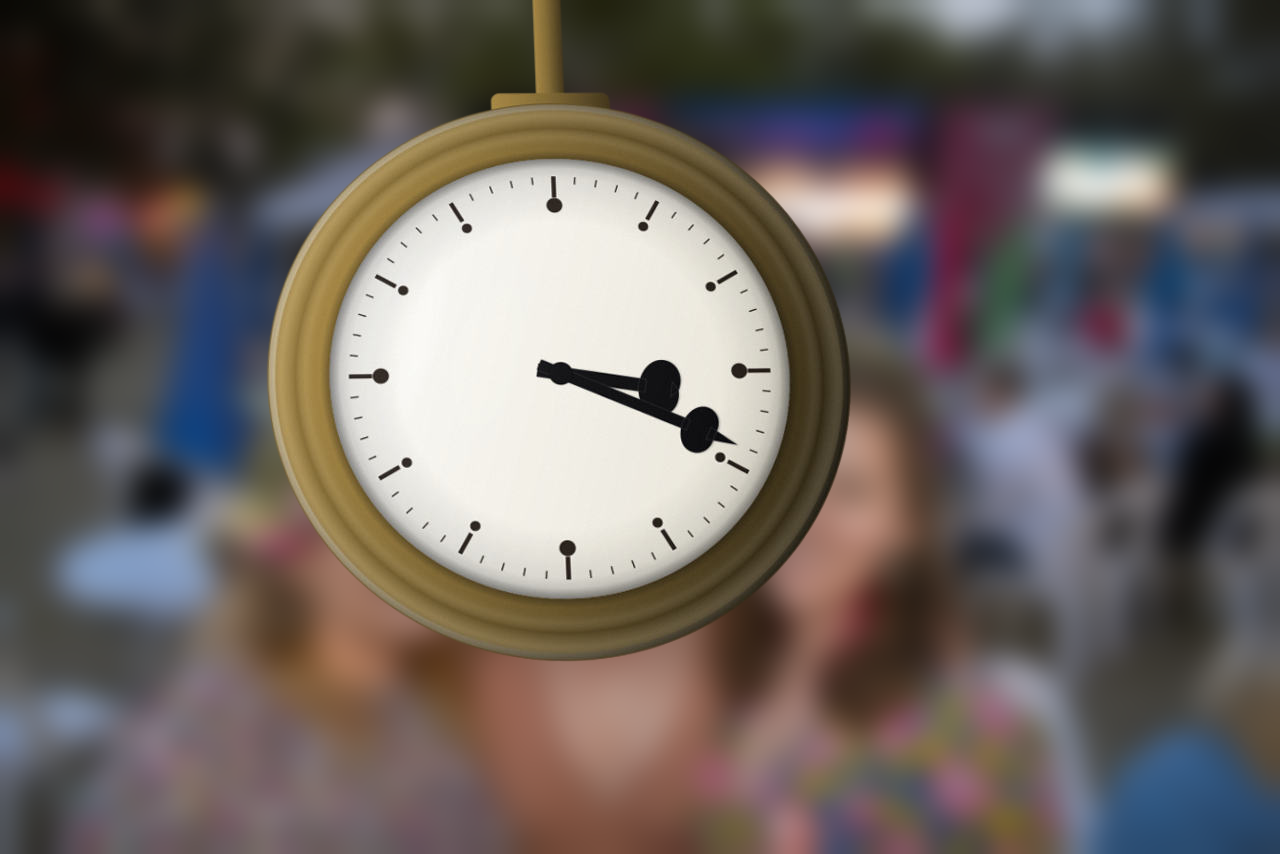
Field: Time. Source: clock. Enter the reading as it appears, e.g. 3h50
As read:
3h19
